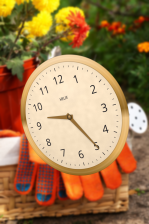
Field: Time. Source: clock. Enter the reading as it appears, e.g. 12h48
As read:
9h25
